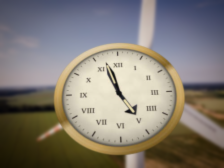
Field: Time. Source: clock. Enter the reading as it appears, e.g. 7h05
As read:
4h57
